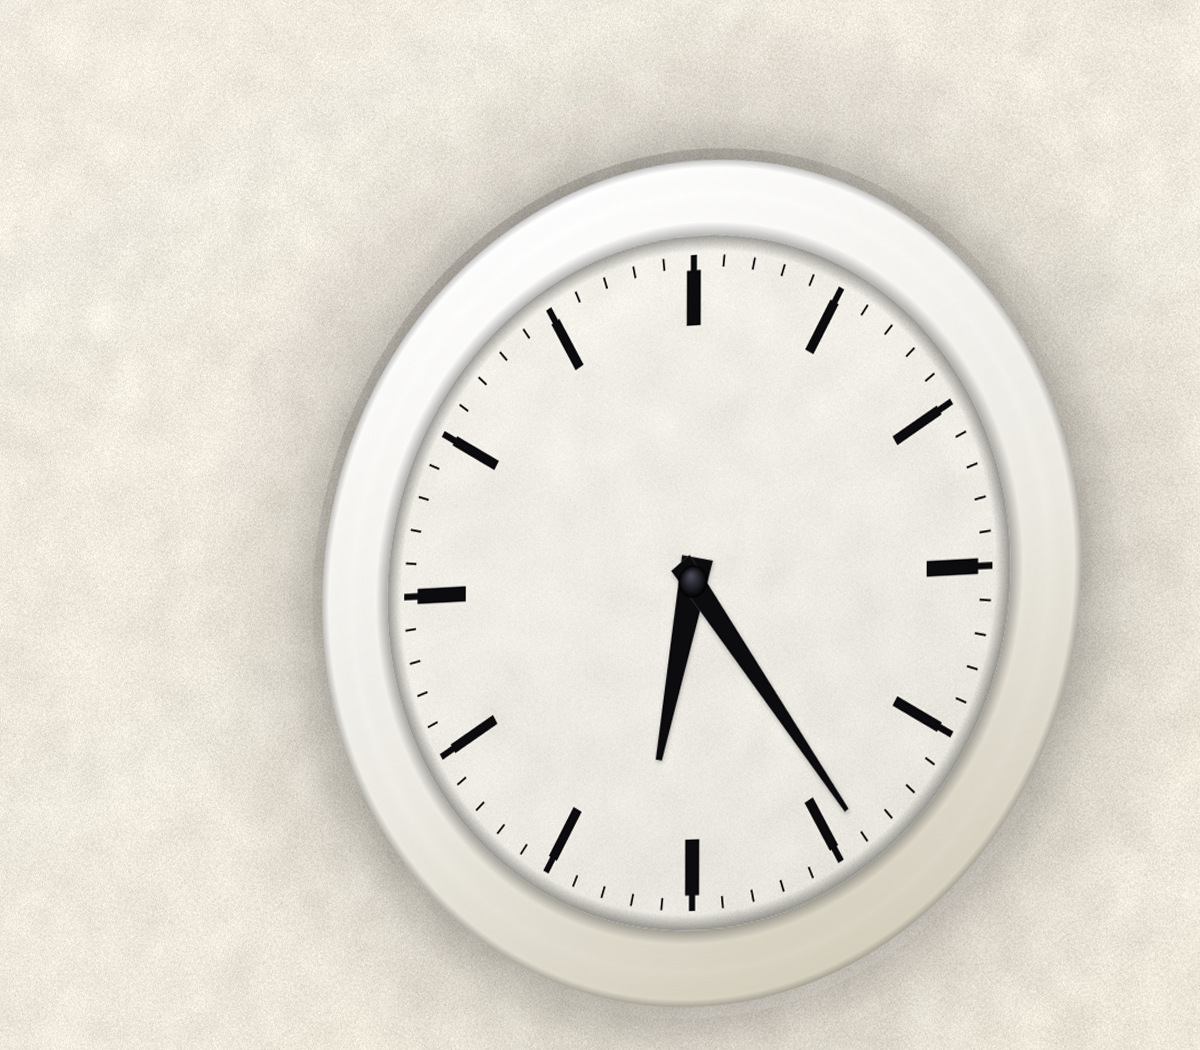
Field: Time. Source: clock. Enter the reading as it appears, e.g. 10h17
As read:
6h24
